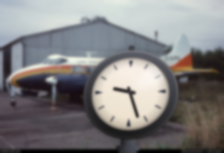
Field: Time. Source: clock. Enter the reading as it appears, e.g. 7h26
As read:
9h27
